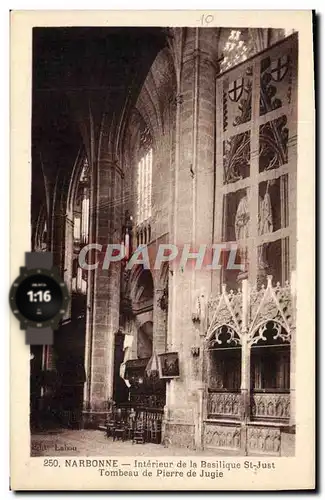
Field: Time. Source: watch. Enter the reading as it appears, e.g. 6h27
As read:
1h16
